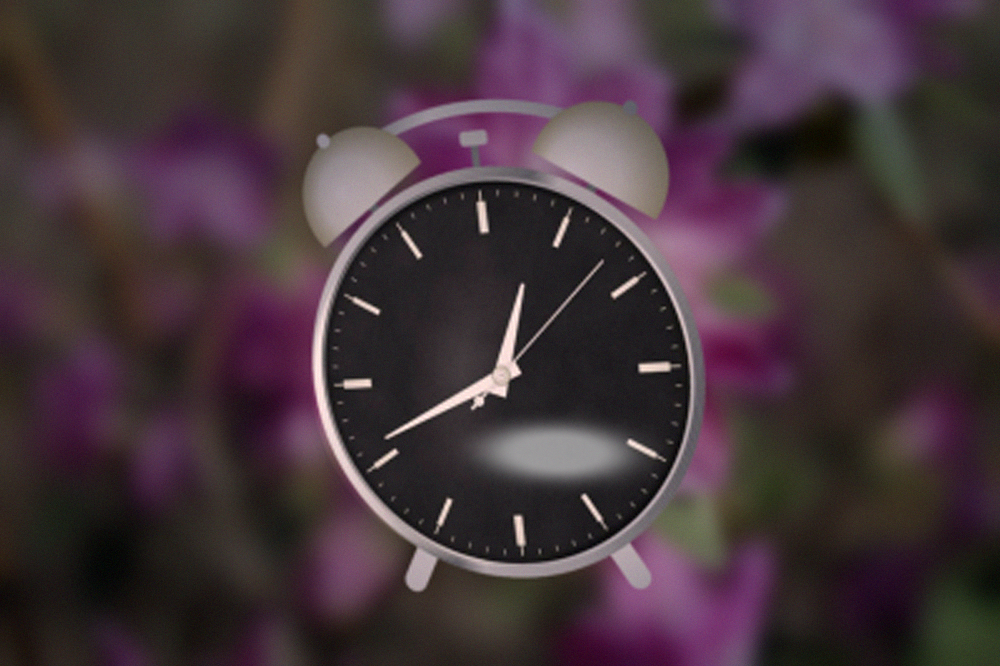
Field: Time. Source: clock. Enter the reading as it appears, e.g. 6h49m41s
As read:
12h41m08s
